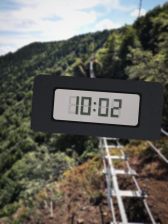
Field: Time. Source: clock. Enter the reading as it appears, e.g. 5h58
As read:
10h02
